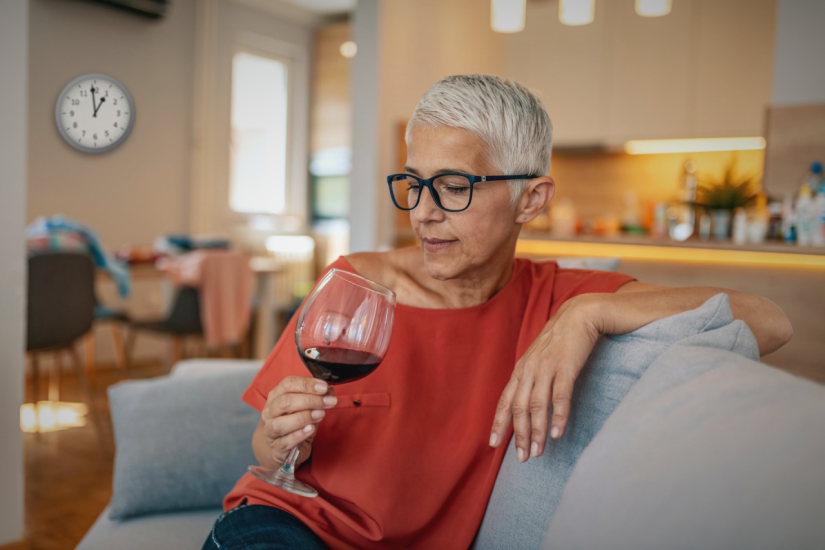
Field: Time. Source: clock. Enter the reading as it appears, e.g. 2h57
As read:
12h59
